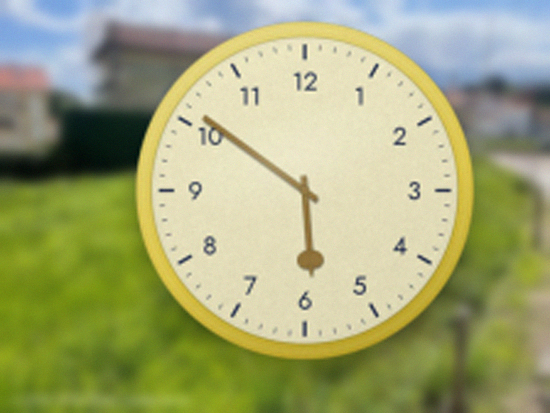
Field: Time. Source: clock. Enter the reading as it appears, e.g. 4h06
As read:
5h51
